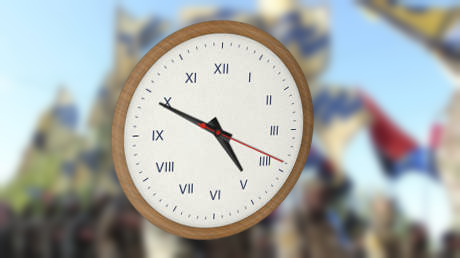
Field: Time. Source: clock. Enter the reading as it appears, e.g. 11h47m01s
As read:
4h49m19s
